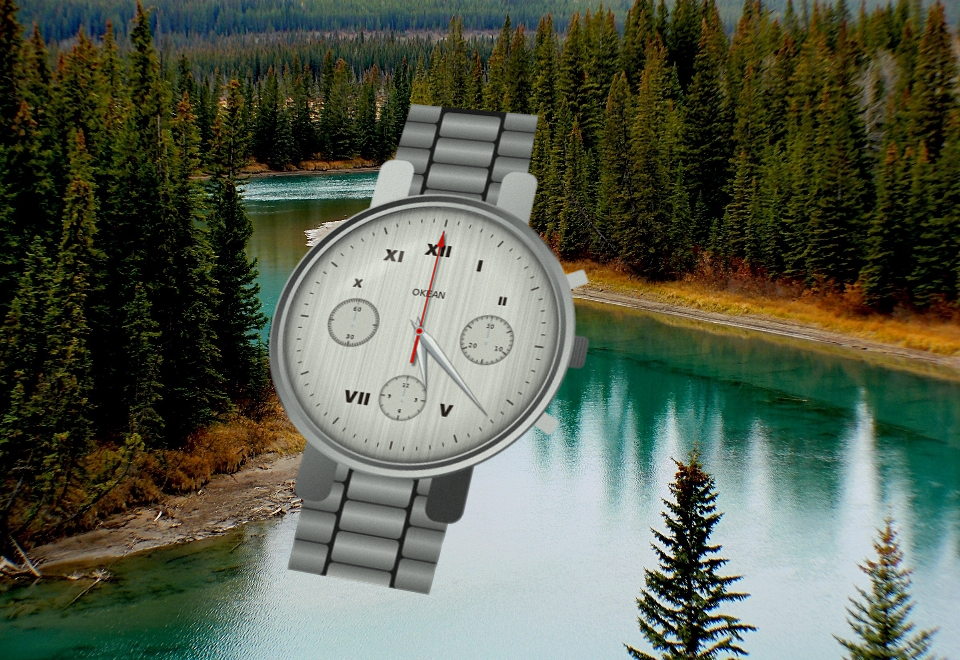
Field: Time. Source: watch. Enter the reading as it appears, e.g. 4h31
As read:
5h22
